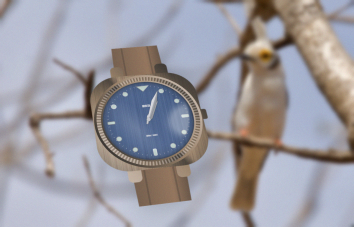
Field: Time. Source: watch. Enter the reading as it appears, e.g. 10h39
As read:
1h04
